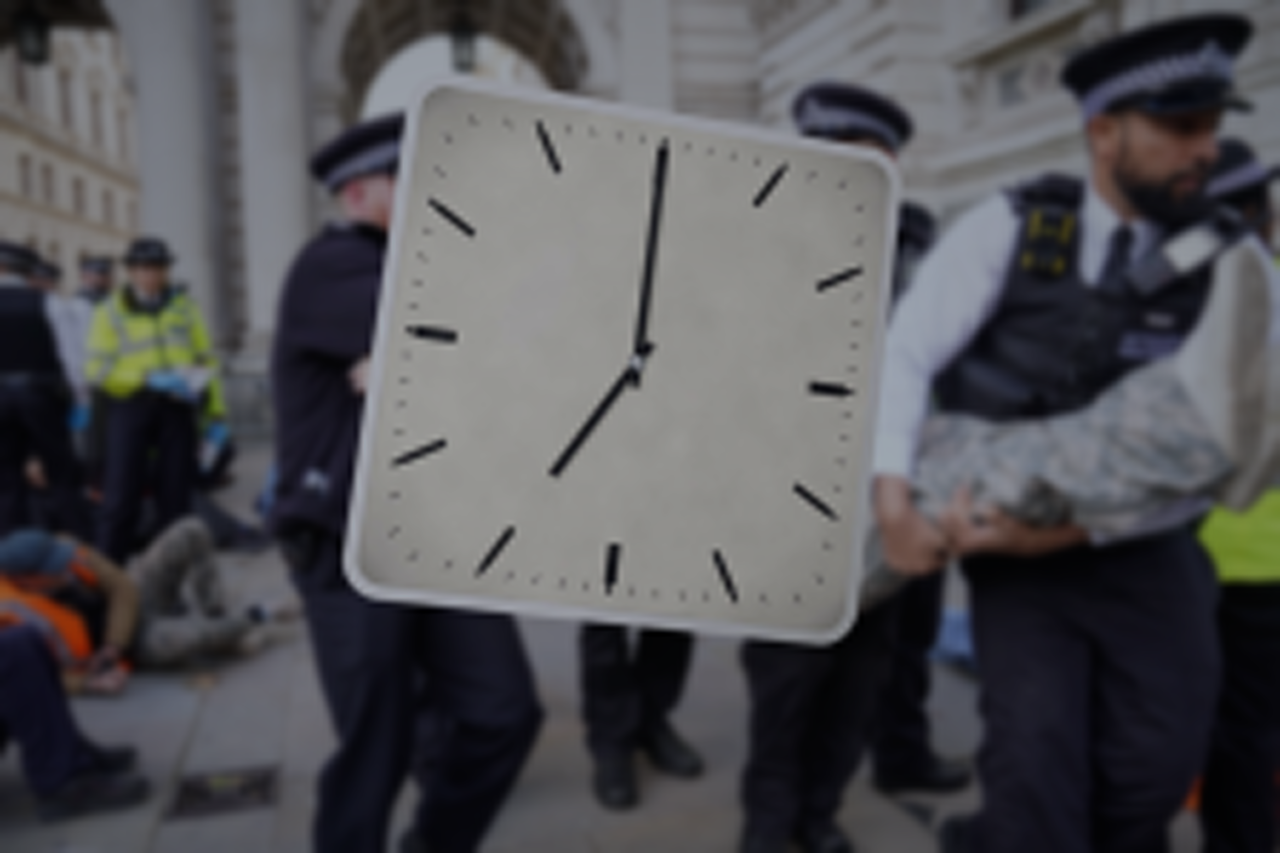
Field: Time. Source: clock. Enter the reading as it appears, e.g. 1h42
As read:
7h00
